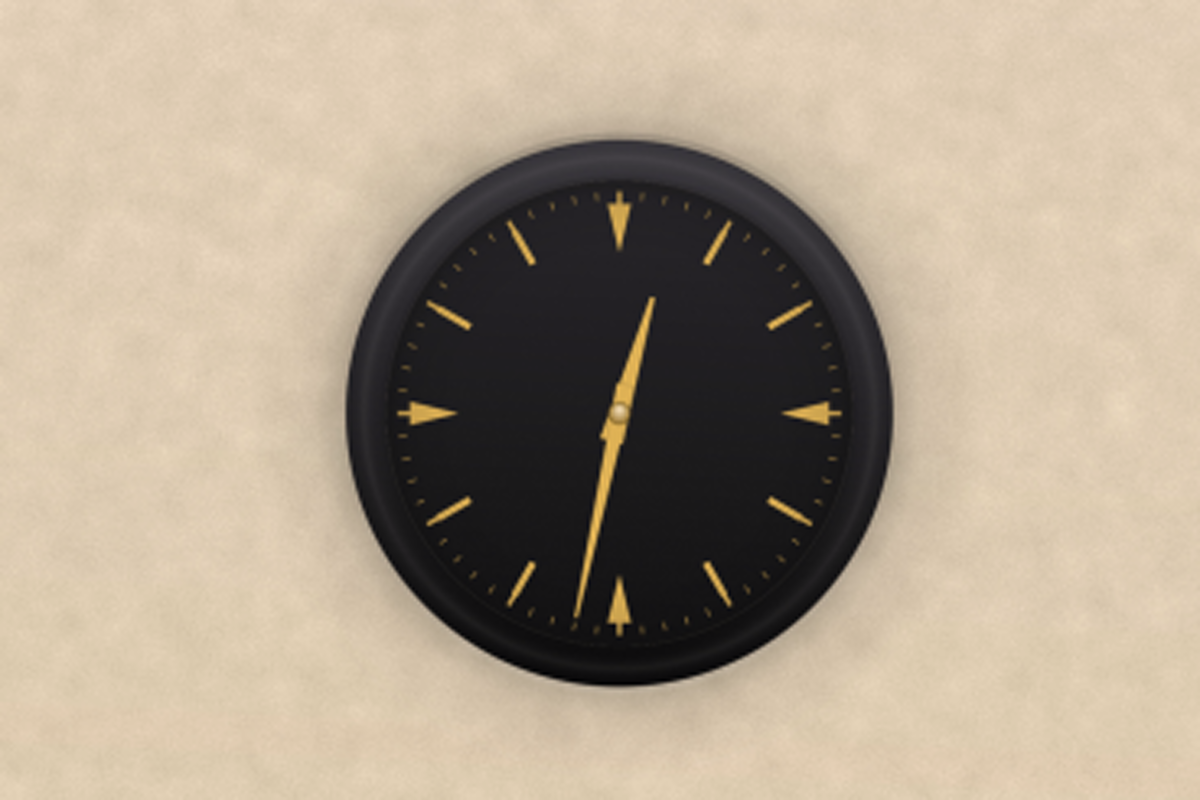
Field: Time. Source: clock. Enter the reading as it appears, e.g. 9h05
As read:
12h32
